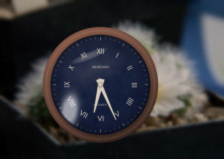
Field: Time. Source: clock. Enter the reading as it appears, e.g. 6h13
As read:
6h26
